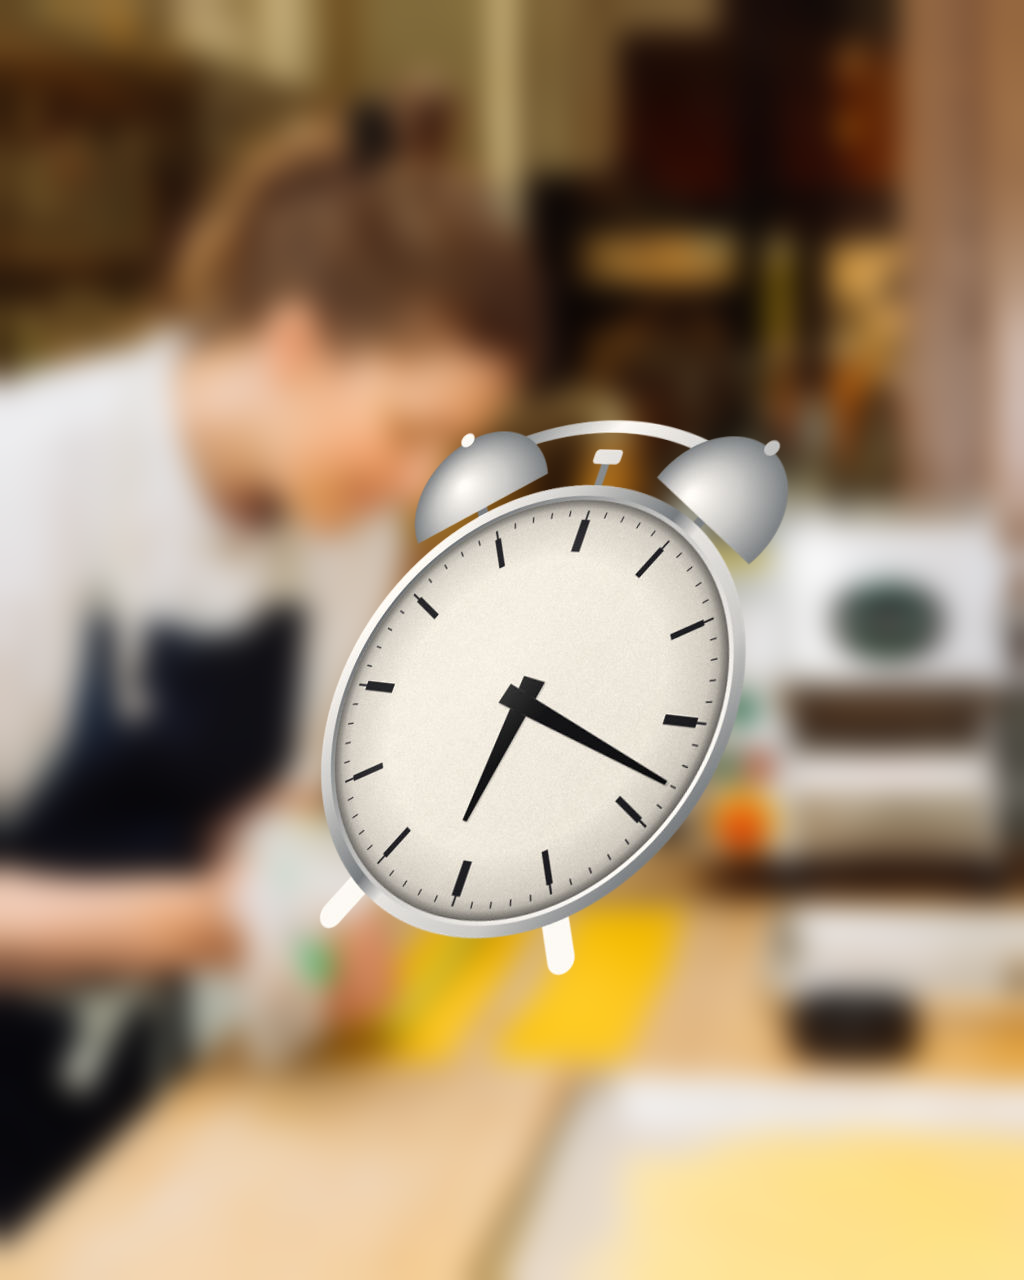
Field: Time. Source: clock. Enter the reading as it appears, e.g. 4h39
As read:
6h18
